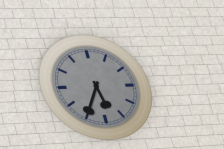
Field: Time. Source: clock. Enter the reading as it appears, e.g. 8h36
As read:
5h35
